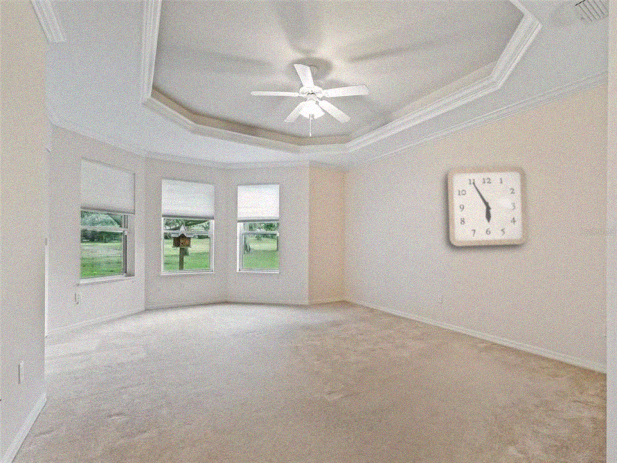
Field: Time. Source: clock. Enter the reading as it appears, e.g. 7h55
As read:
5h55
